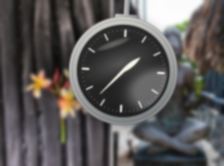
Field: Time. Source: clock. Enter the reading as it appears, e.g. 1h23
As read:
1h37
